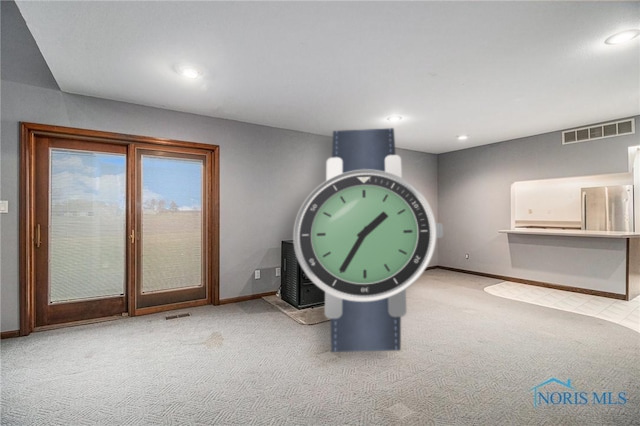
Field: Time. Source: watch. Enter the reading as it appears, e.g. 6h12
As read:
1h35
